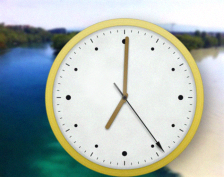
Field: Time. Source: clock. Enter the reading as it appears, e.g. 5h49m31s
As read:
7h00m24s
